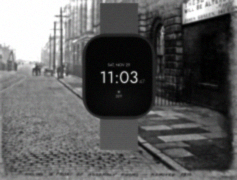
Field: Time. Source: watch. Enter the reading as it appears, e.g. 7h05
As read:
11h03
